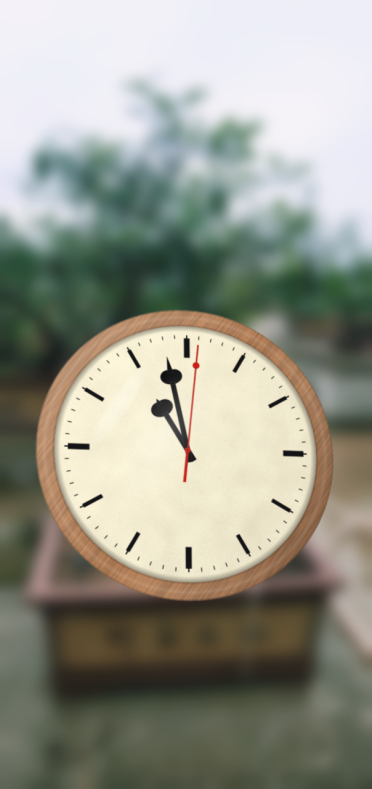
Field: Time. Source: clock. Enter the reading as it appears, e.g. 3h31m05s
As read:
10h58m01s
